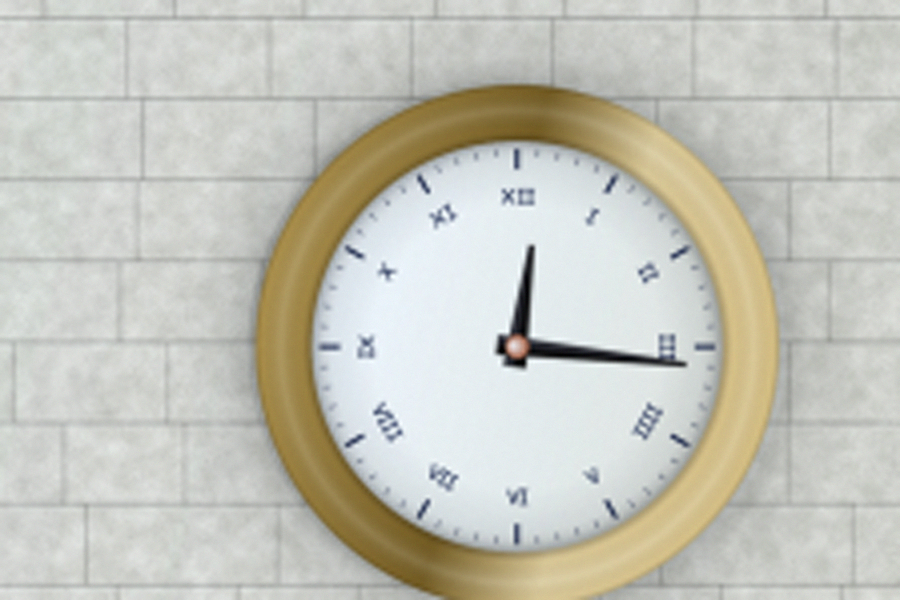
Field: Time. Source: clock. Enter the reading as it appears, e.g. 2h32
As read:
12h16
